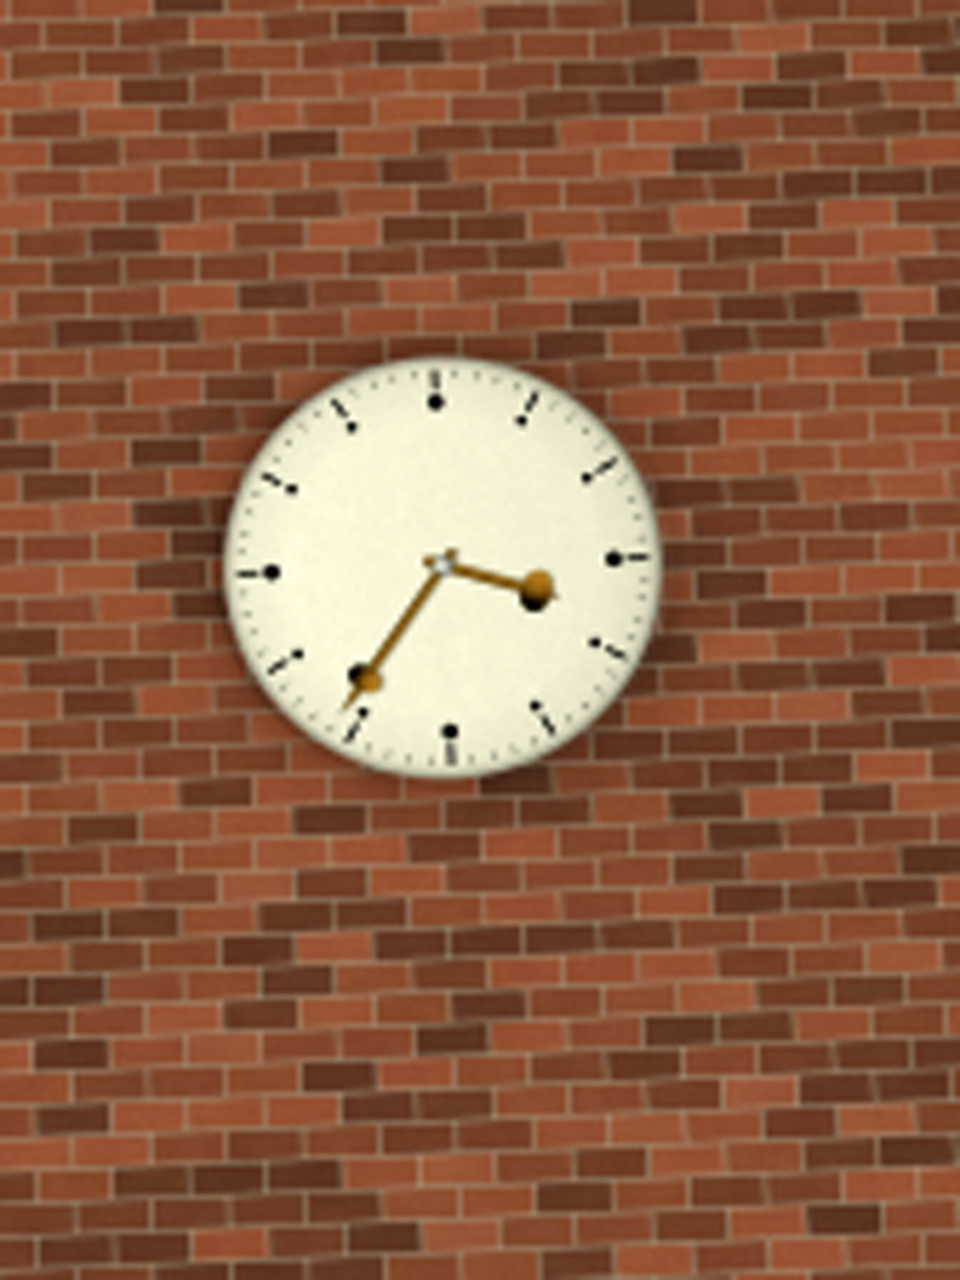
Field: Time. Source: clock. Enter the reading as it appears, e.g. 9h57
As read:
3h36
